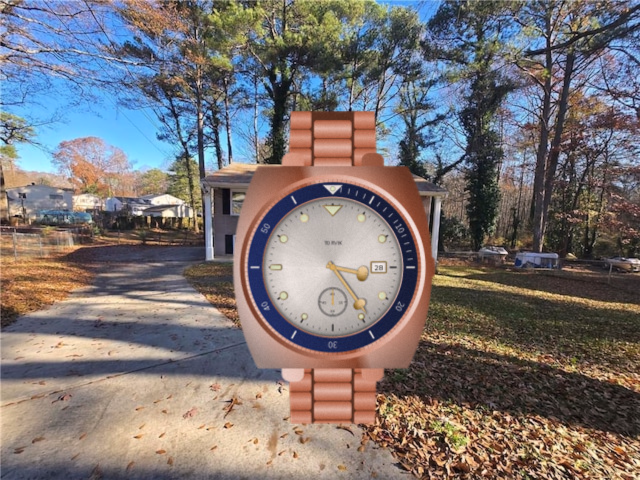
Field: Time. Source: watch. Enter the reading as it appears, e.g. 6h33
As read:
3h24
